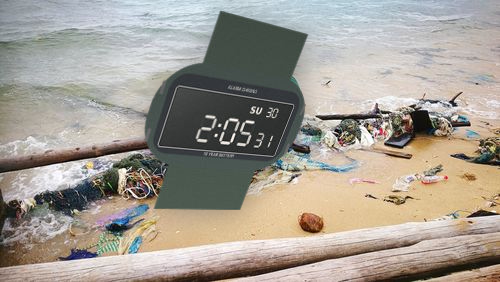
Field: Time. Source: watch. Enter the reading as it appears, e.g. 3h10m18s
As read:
2h05m31s
